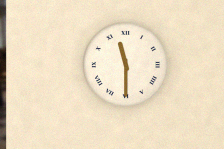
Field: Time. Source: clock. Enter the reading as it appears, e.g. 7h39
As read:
11h30
